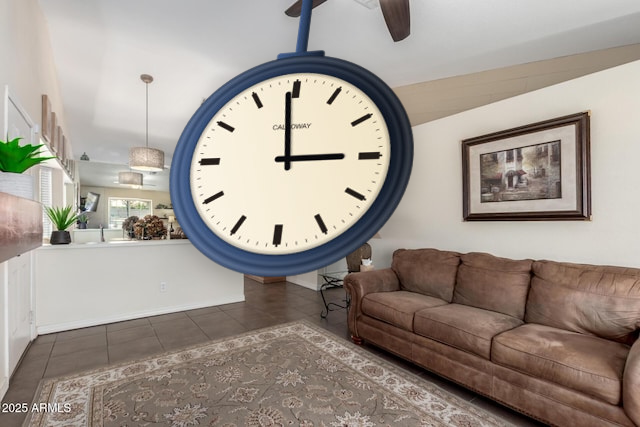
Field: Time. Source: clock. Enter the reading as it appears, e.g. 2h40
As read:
2h59
